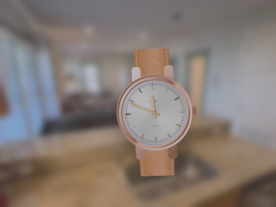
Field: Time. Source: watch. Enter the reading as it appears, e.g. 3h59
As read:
11h49
